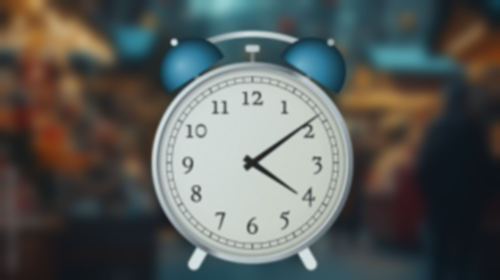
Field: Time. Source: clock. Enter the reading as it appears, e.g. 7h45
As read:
4h09
